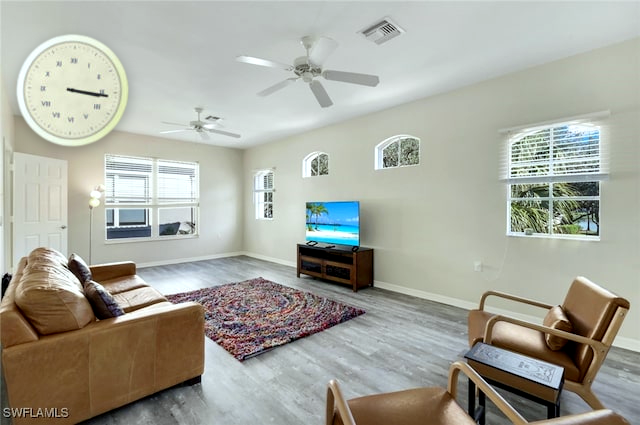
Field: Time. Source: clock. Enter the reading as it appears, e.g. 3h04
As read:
3h16
